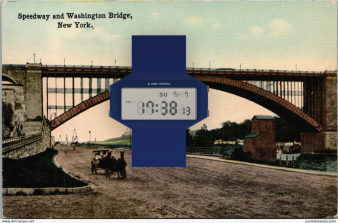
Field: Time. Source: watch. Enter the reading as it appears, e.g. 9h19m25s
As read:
17h38m13s
